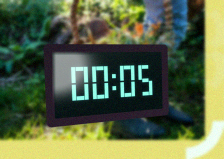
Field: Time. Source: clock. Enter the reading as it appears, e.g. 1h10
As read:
0h05
